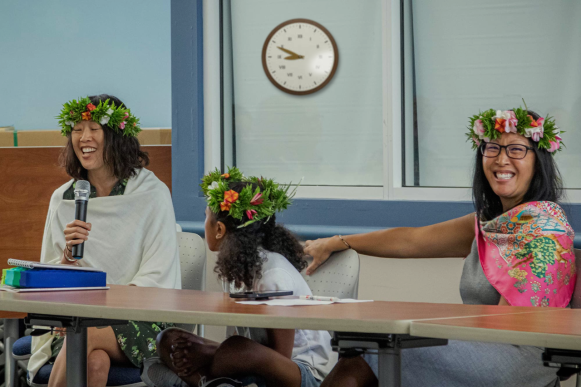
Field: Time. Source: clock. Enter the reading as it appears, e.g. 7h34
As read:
8h49
